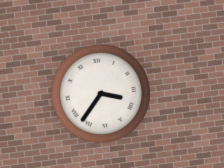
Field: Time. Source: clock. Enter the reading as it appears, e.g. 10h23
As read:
3h37
